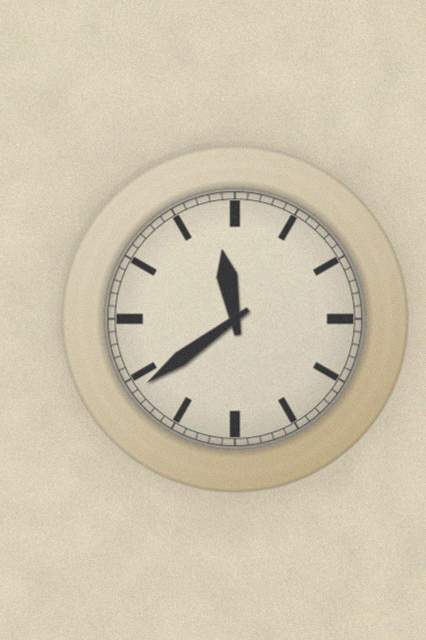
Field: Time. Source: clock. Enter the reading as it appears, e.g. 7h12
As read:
11h39
